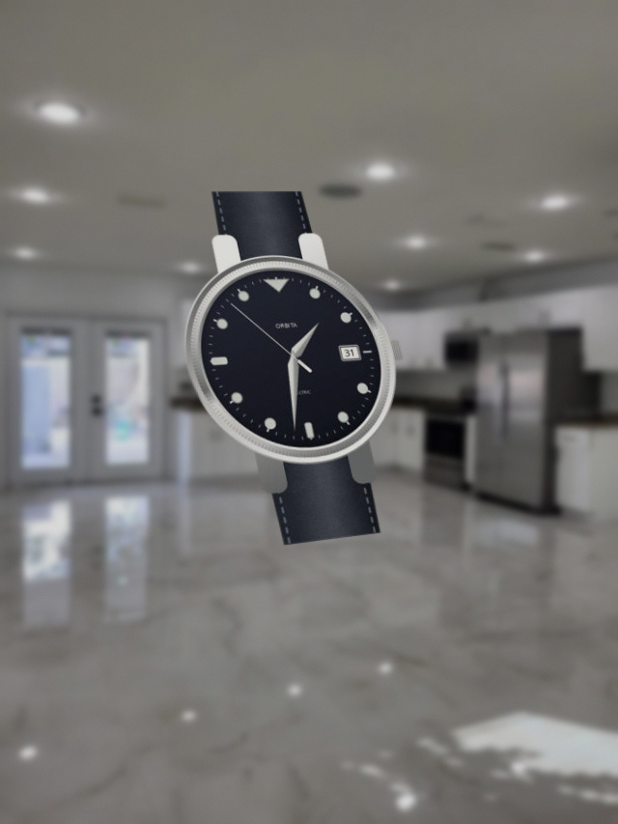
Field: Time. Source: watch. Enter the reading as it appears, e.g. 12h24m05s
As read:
1h31m53s
